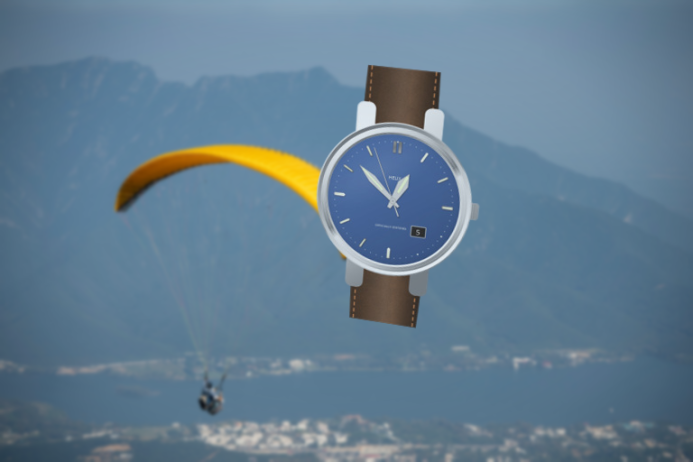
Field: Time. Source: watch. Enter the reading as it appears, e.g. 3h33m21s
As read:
12h51m56s
